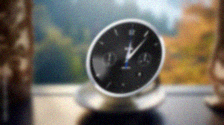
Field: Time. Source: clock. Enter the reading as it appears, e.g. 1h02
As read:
12h06
